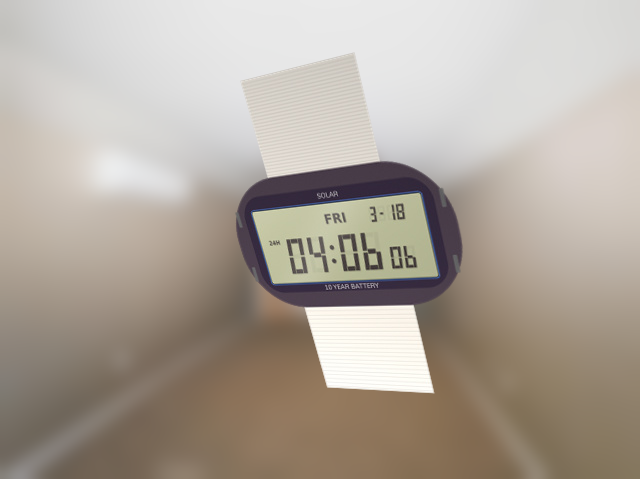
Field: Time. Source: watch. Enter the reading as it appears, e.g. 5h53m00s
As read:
4h06m06s
